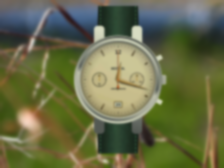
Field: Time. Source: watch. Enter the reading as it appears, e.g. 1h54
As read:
12h18
